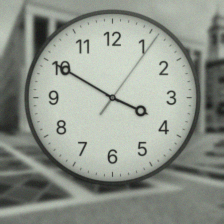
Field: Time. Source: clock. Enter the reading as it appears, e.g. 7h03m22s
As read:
3h50m06s
